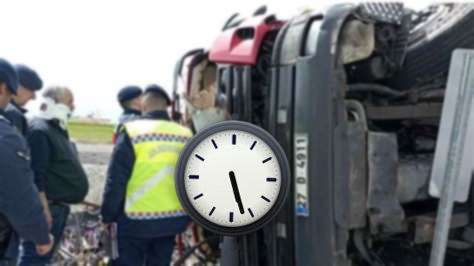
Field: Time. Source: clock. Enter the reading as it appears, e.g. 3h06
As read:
5h27
